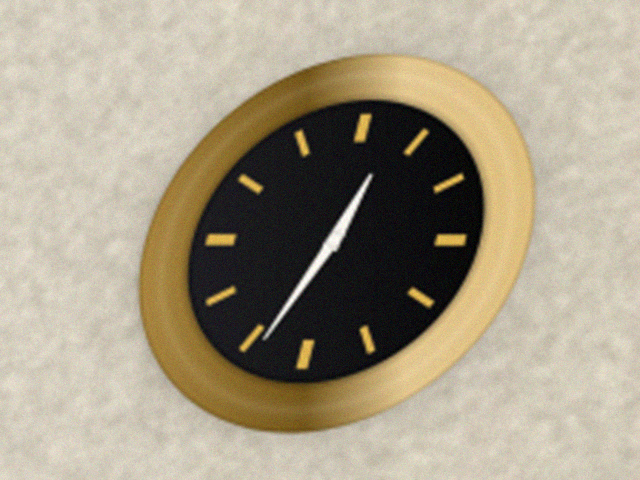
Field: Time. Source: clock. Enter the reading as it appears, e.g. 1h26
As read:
12h34
